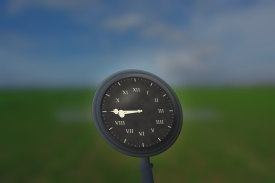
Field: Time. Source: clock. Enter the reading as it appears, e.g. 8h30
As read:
8h45
